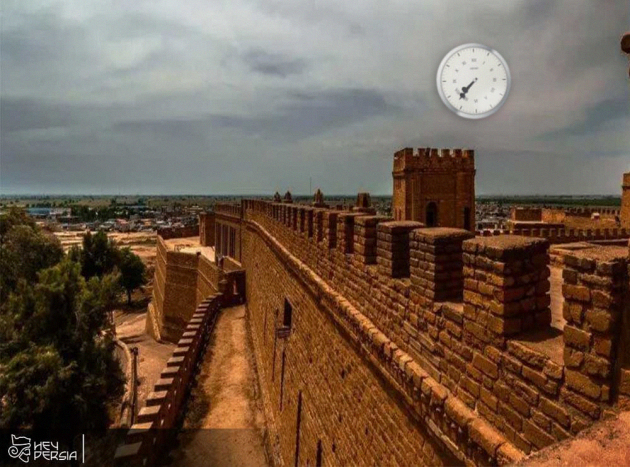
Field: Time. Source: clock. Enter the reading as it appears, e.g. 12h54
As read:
7h37
